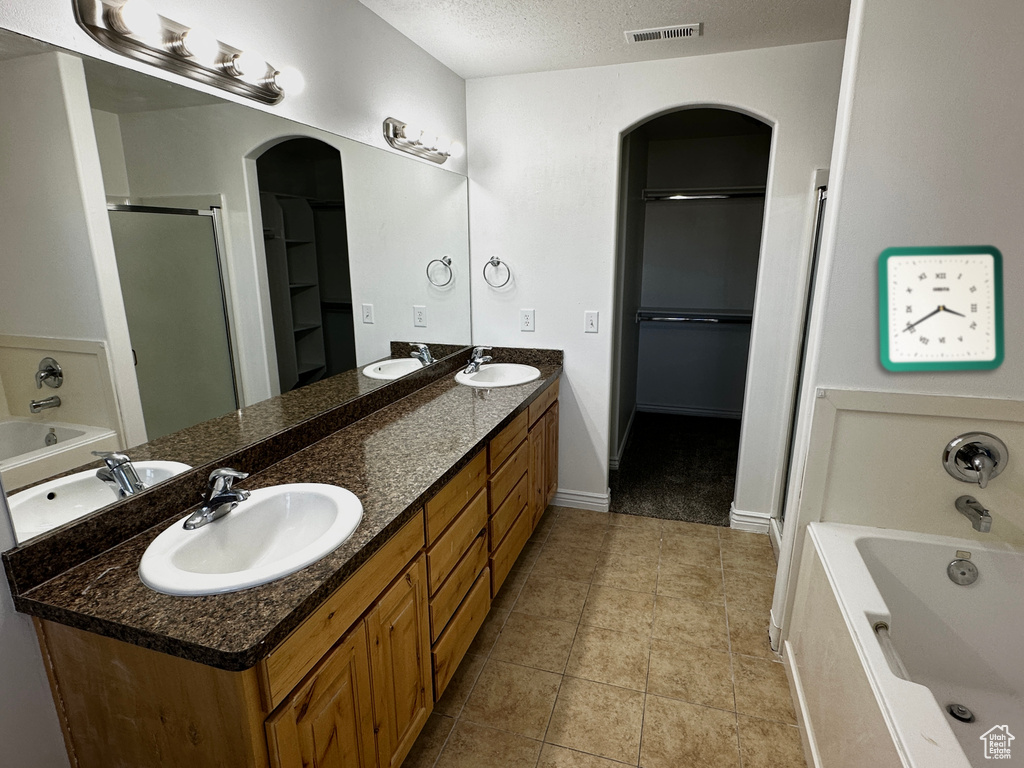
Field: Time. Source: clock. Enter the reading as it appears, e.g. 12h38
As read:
3h40
